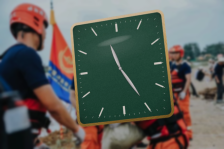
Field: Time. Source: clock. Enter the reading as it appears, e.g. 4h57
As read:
11h25
